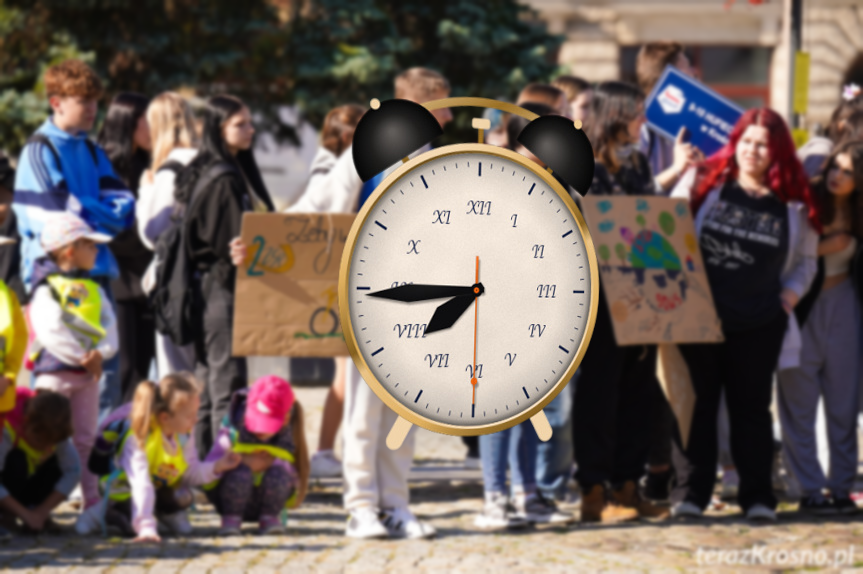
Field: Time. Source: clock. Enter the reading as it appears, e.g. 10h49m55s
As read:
7h44m30s
